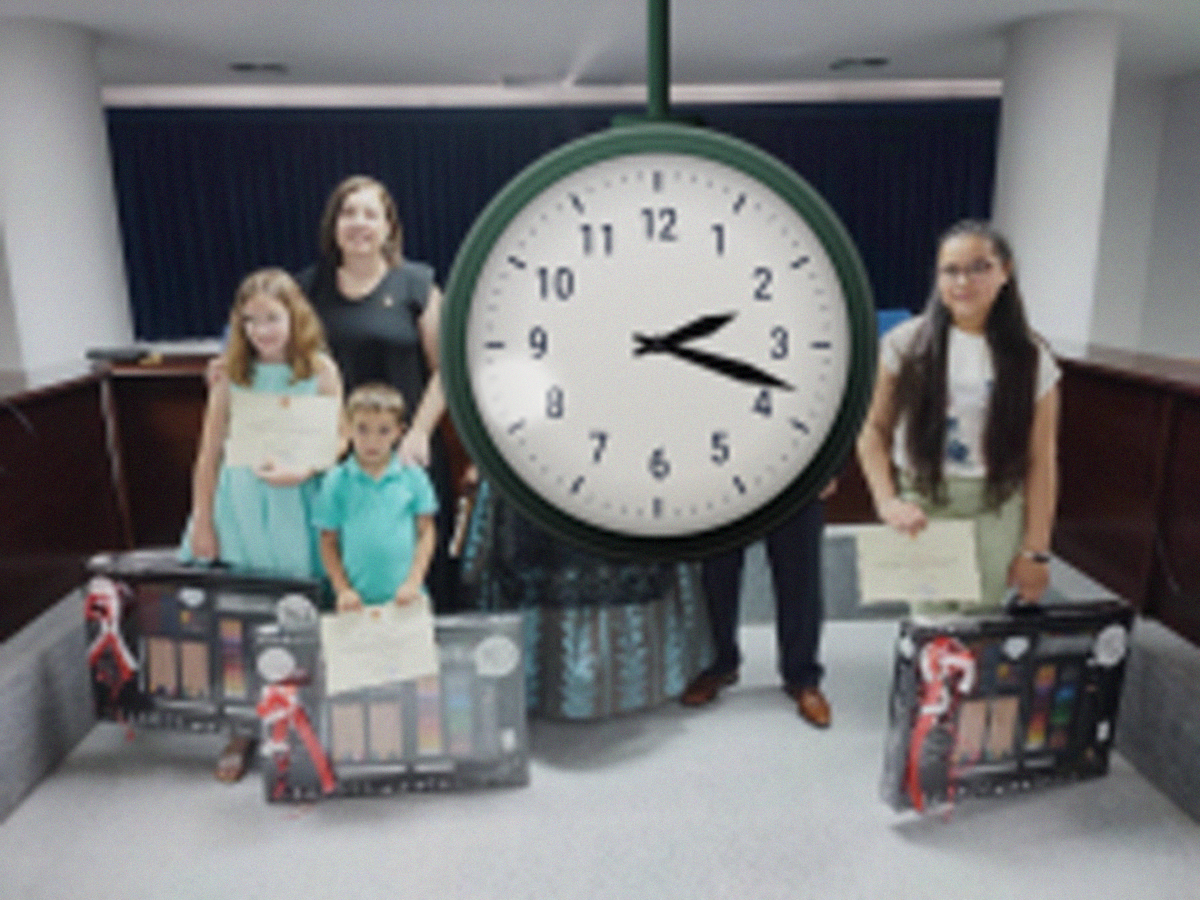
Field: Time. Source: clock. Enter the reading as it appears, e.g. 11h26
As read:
2h18
